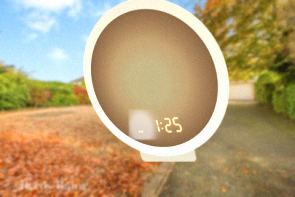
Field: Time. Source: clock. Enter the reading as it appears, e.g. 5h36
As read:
1h25
